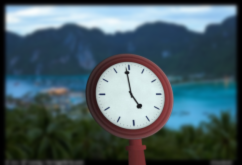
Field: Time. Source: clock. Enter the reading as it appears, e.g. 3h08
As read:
4h59
